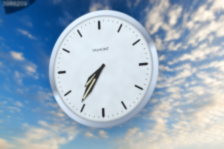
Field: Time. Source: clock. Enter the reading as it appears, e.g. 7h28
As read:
7h36
